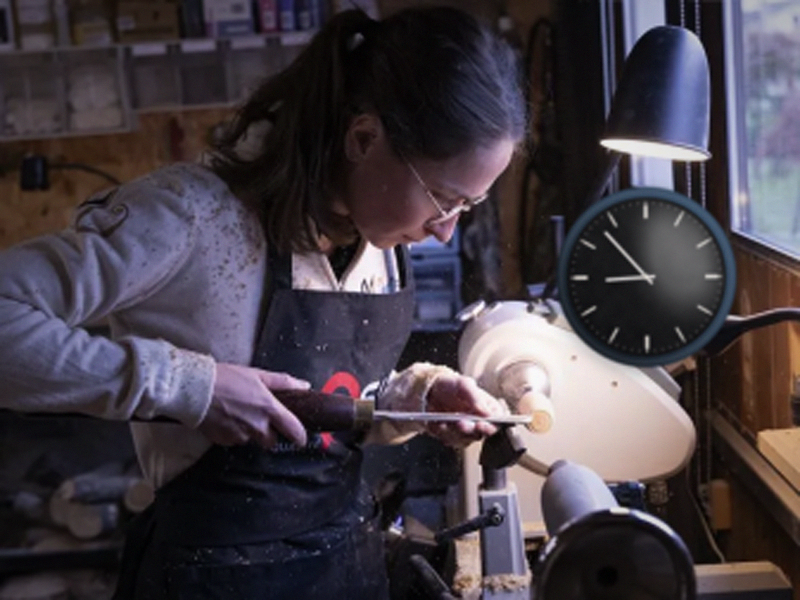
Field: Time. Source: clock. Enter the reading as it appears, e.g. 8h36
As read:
8h53
